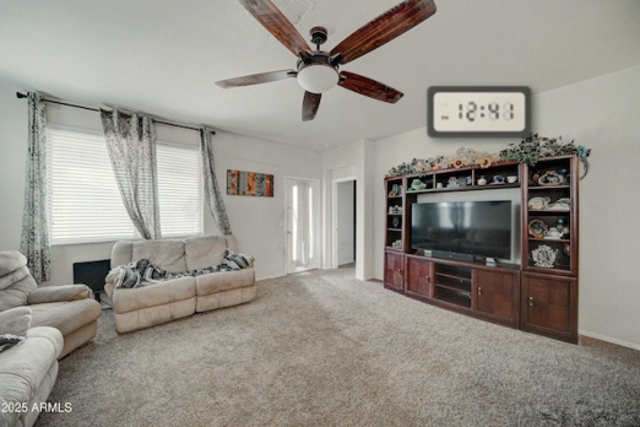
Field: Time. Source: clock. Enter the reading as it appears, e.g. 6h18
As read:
12h41
